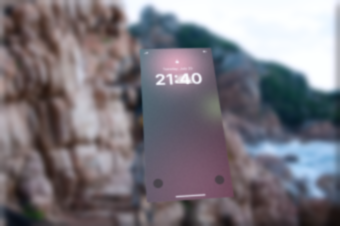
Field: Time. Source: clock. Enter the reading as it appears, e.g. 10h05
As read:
21h40
